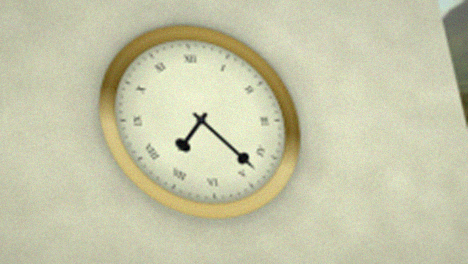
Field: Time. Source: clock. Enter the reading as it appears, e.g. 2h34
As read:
7h23
